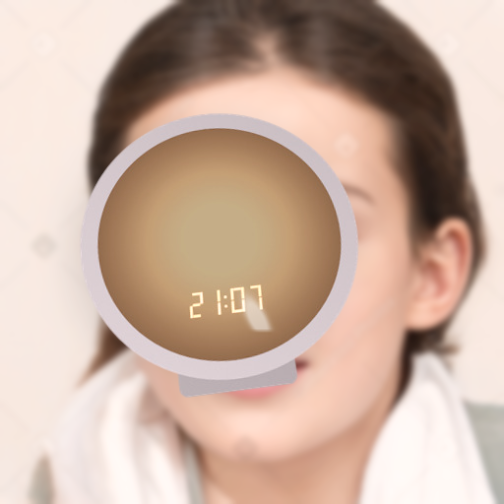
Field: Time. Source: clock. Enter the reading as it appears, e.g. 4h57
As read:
21h07
